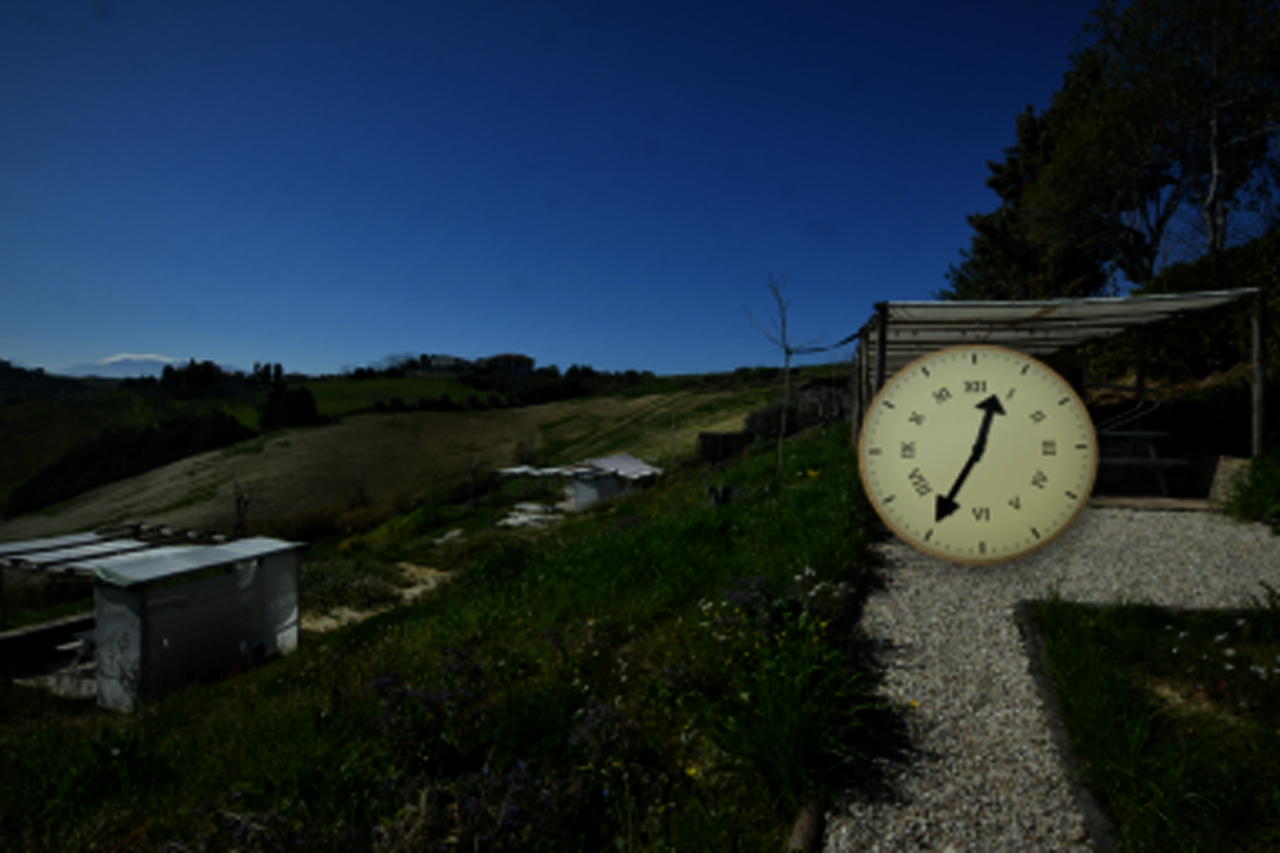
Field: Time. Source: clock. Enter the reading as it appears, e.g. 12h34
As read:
12h35
